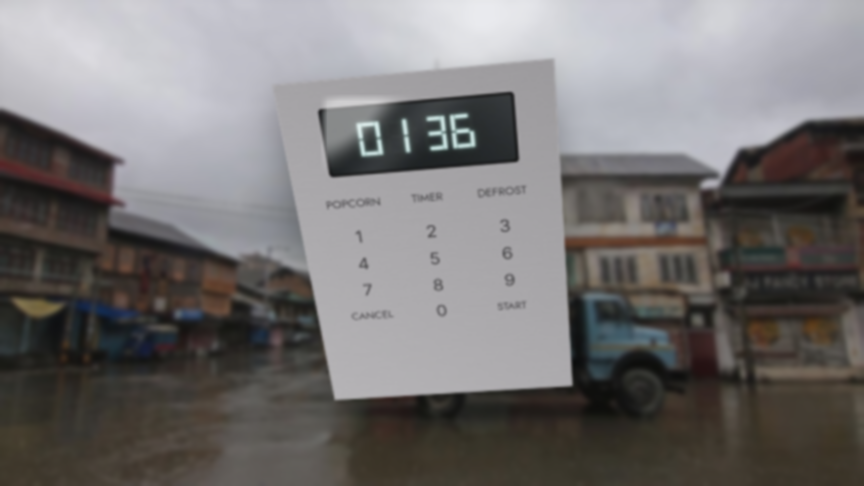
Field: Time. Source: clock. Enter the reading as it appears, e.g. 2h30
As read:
1h36
